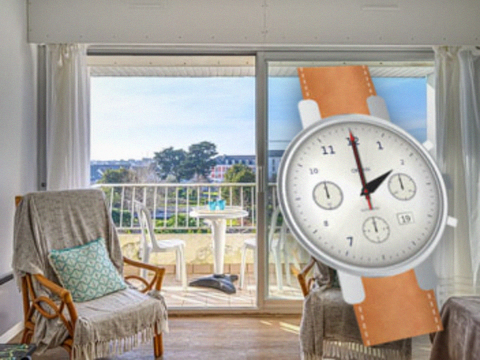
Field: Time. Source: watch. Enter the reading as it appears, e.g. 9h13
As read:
2h00
